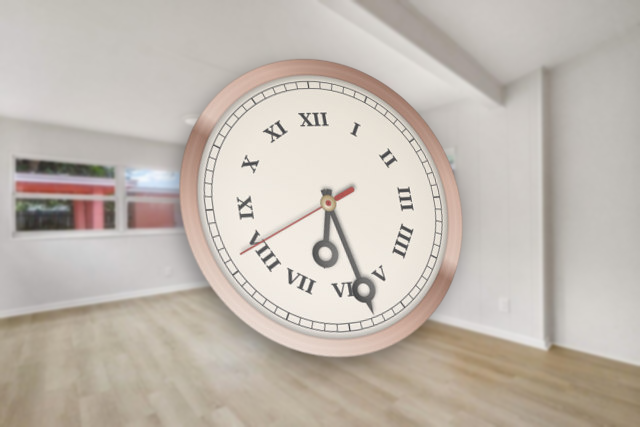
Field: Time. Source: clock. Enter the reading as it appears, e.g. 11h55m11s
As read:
6h27m41s
